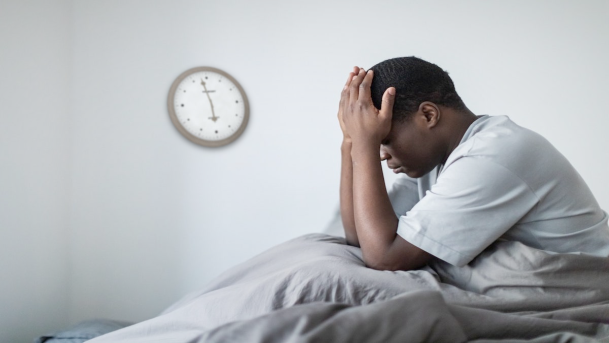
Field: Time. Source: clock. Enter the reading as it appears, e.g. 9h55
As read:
5h58
